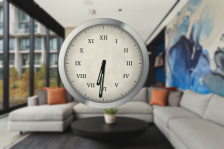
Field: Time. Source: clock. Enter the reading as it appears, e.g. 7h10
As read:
6h31
